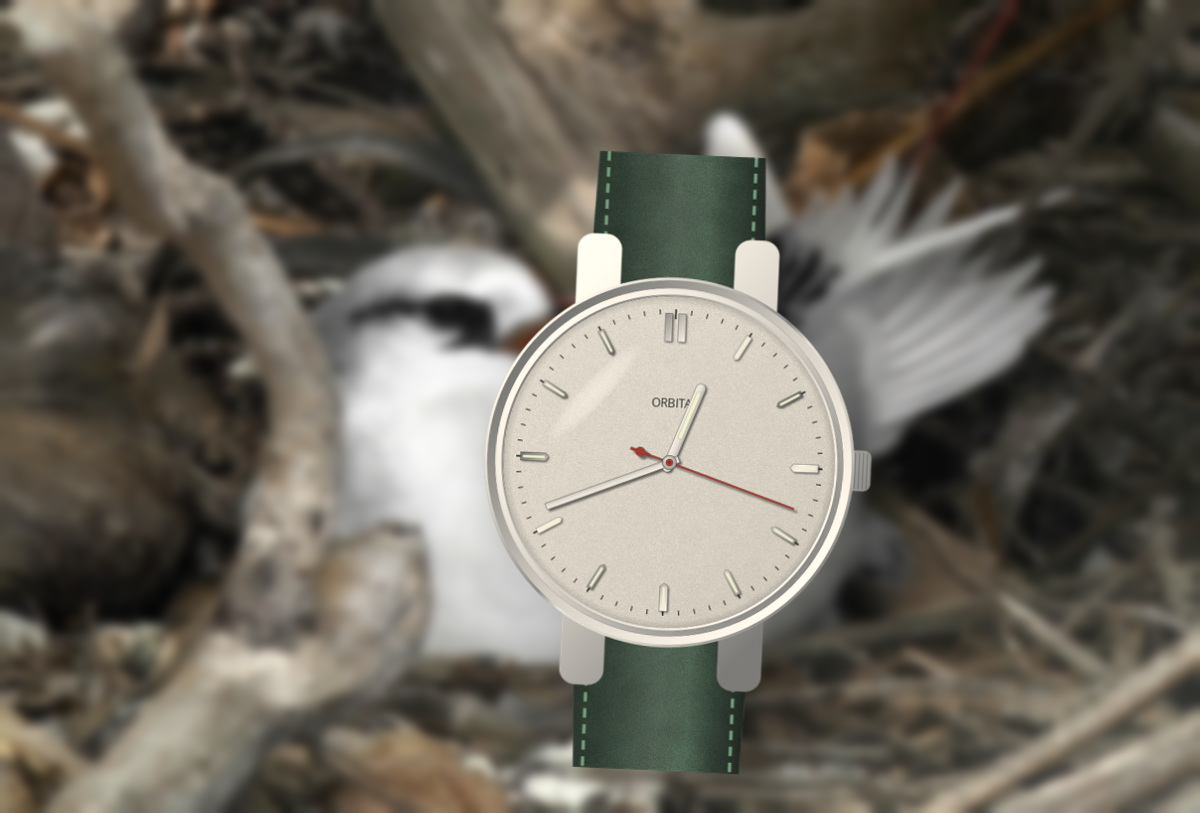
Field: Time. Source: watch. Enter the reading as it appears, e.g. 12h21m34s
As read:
12h41m18s
